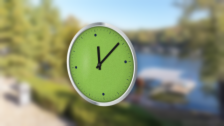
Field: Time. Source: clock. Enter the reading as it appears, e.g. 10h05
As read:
12h09
